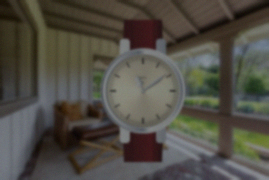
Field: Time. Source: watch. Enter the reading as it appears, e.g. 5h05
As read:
11h09
